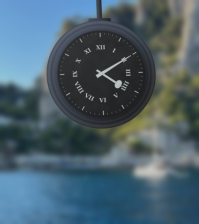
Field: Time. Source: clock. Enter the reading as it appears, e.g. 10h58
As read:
4h10
